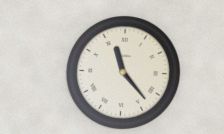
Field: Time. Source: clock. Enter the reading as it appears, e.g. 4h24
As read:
11h23
